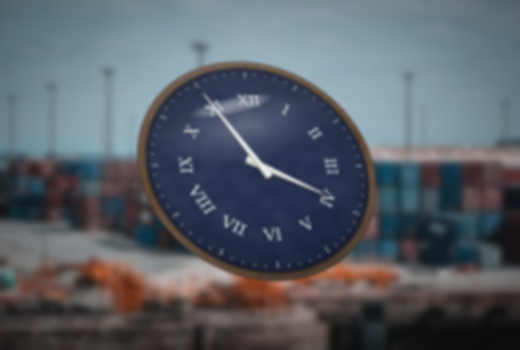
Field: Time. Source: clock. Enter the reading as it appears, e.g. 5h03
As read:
3h55
